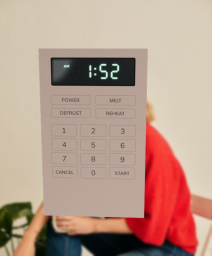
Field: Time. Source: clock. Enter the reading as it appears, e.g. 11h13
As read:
1h52
